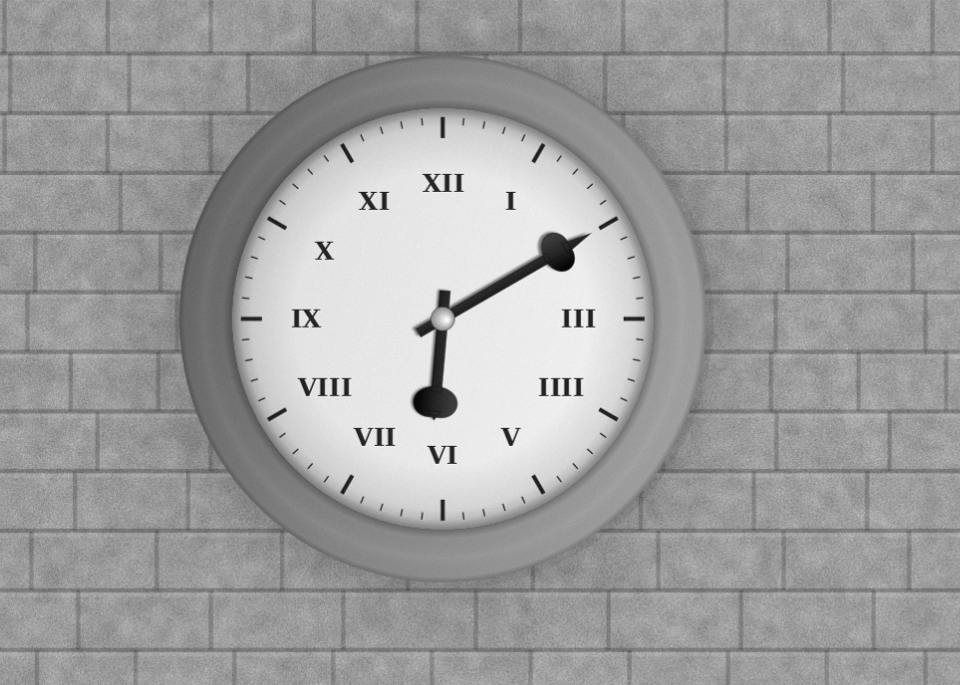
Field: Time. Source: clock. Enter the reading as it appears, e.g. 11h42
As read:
6h10
